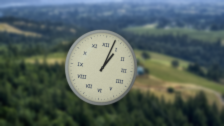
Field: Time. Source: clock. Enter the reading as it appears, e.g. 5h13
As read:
1h03
